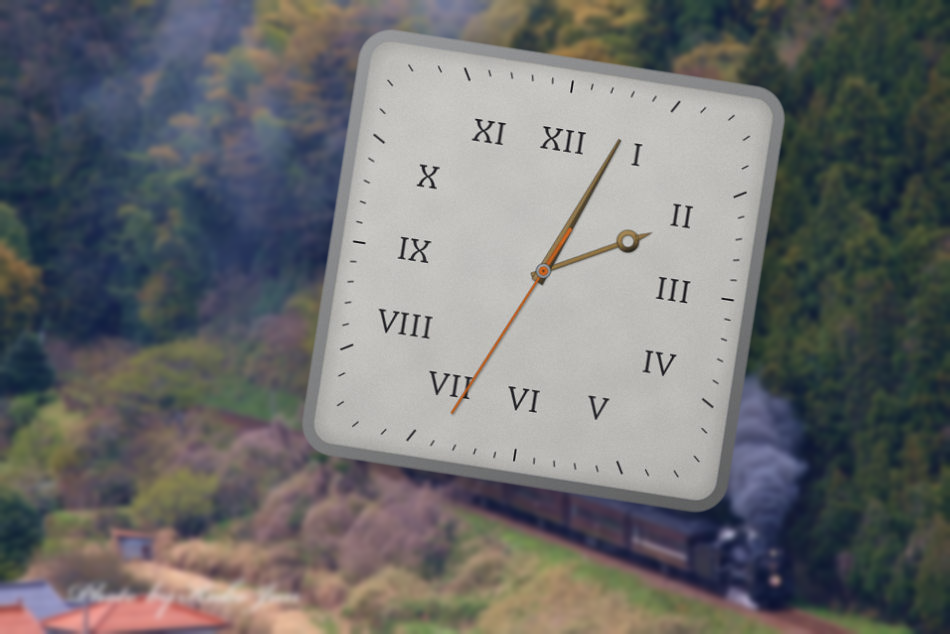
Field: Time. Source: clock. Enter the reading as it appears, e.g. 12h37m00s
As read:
2h03m34s
